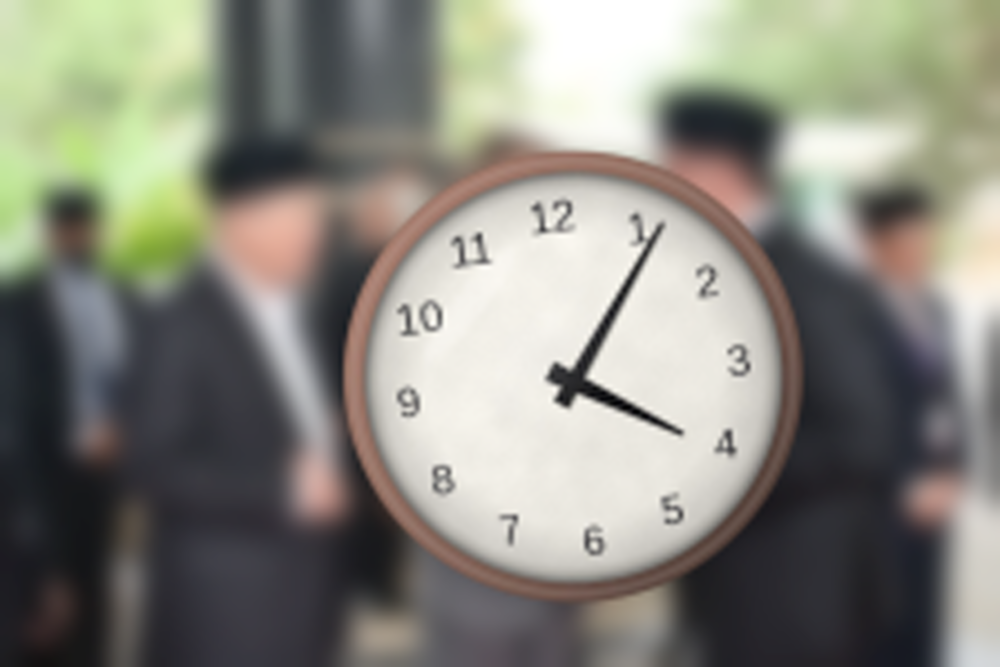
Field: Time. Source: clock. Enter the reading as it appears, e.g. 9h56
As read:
4h06
